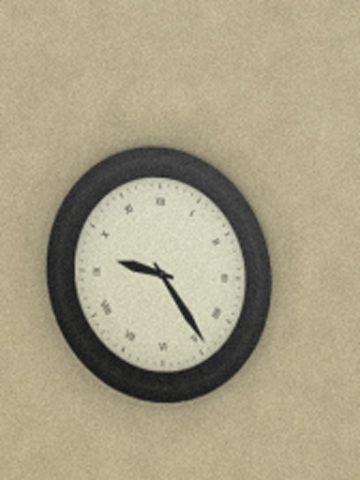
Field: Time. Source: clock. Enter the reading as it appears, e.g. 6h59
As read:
9h24
